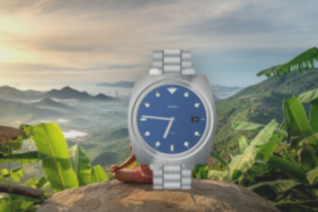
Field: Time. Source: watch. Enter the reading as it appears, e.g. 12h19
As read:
6h46
